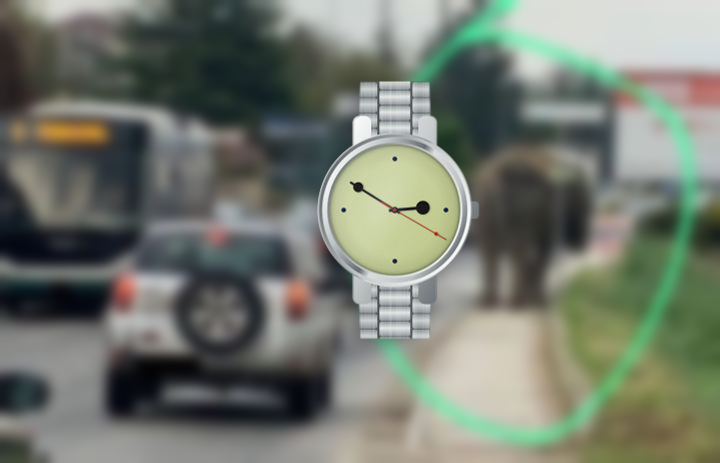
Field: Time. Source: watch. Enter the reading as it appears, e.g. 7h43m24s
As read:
2h50m20s
